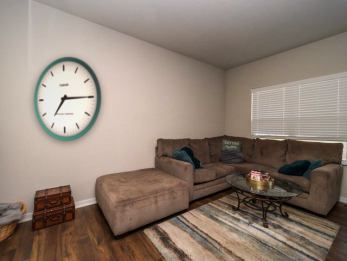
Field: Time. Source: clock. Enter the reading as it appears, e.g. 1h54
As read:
7h15
